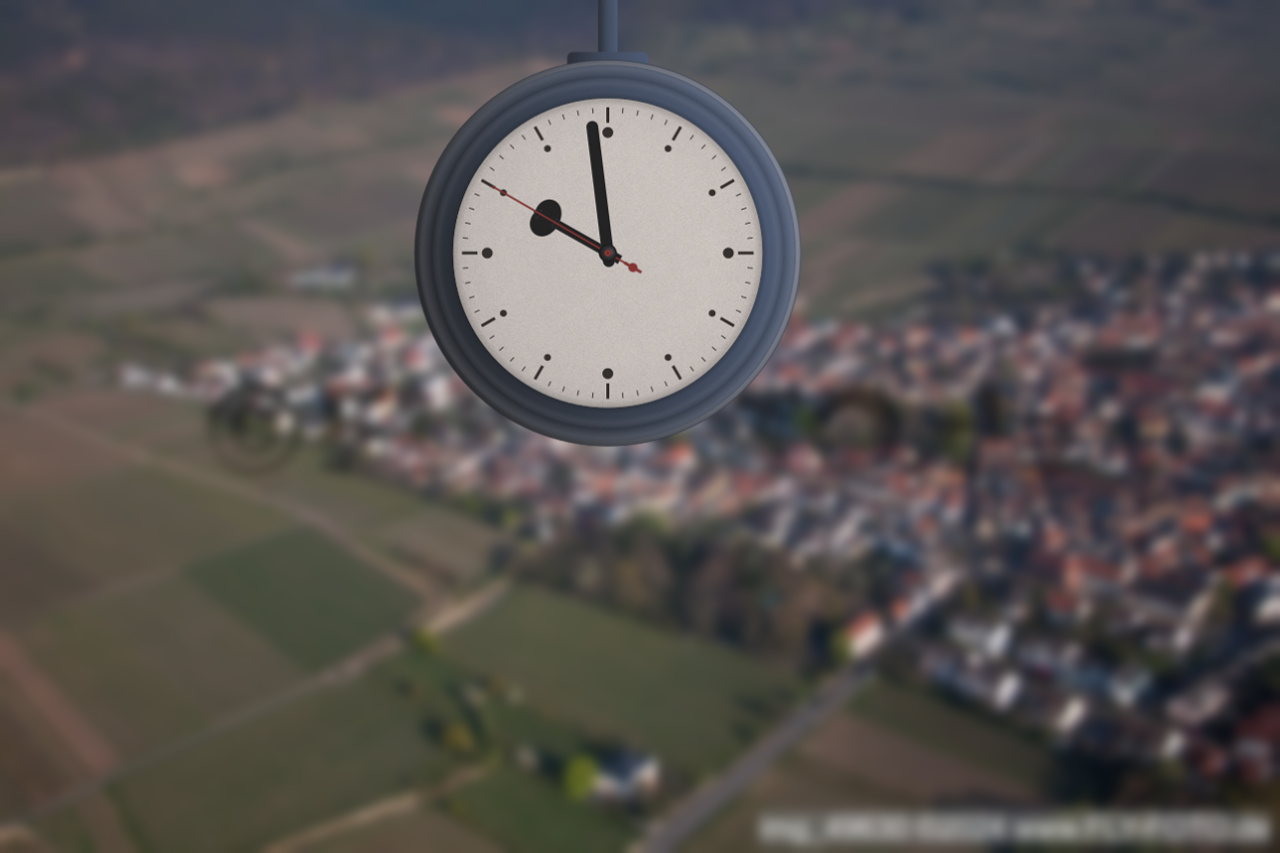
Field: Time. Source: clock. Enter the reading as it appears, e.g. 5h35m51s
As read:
9h58m50s
